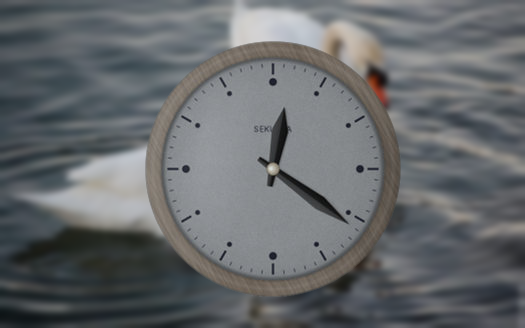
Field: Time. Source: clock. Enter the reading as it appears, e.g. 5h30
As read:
12h21
